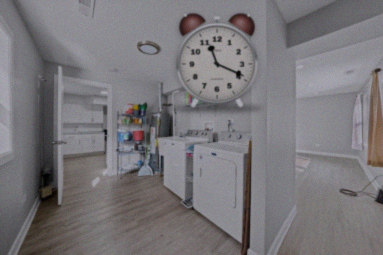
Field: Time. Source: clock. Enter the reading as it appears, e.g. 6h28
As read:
11h19
